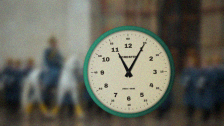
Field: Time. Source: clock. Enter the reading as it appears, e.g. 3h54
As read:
11h05
